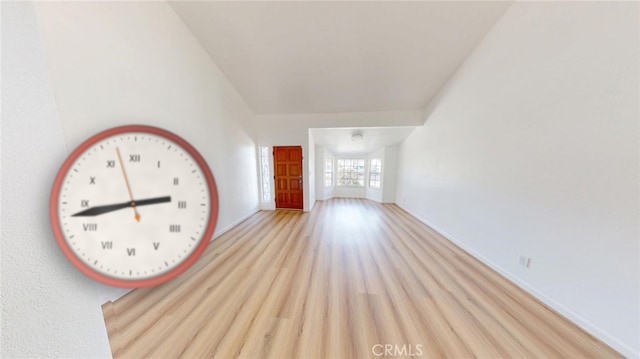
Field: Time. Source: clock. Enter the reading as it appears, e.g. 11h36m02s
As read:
2h42m57s
